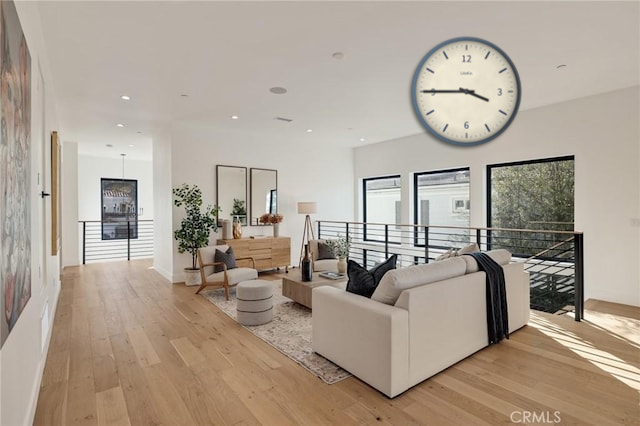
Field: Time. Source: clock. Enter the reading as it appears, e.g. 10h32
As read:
3h45
